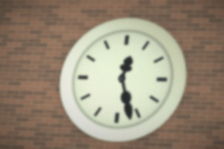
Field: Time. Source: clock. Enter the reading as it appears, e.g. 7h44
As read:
12h27
